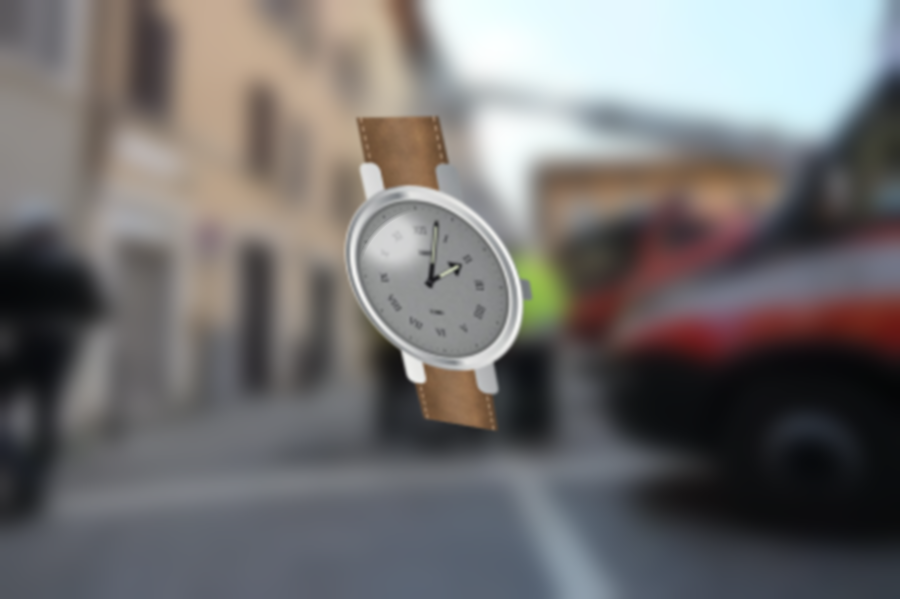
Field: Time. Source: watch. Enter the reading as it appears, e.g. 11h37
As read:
2h03
